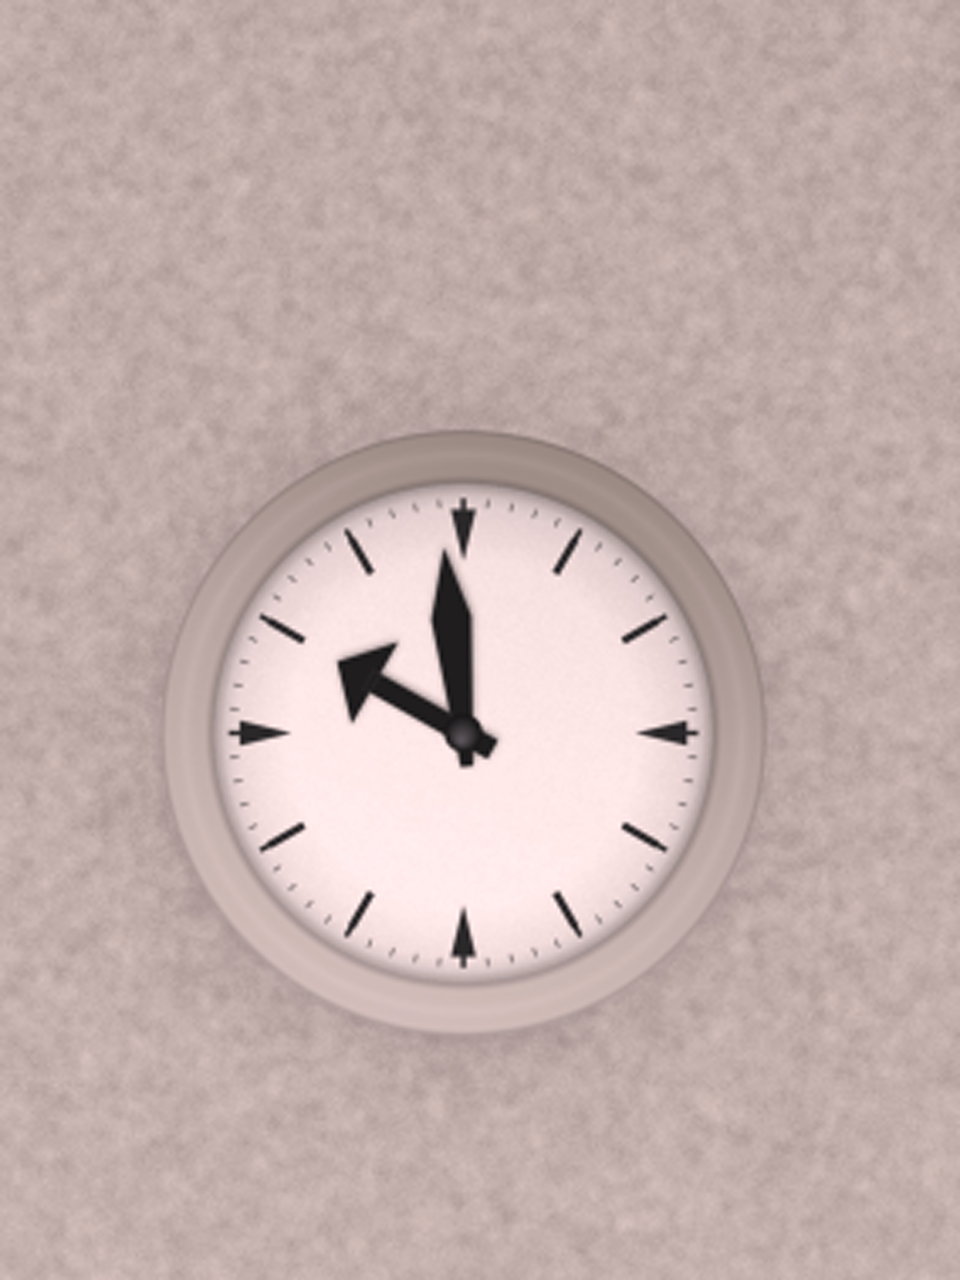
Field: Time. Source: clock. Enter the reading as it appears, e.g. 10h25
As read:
9h59
